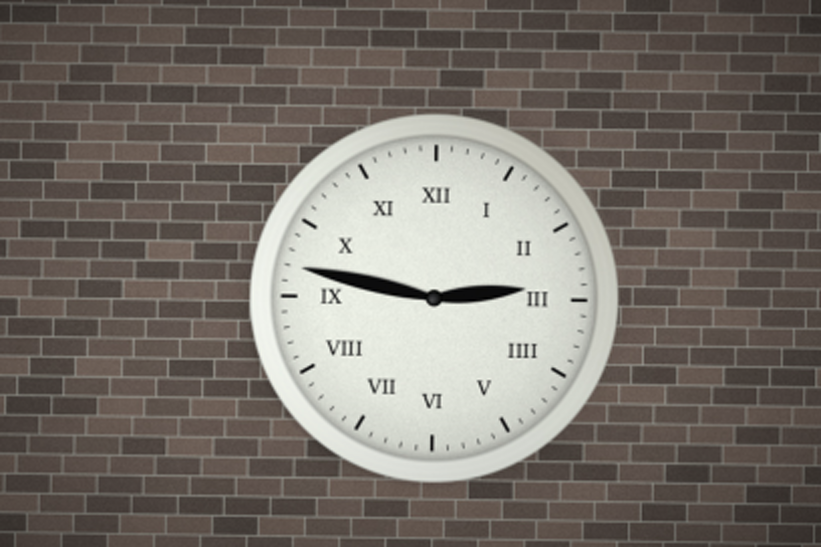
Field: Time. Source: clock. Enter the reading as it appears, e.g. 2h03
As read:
2h47
